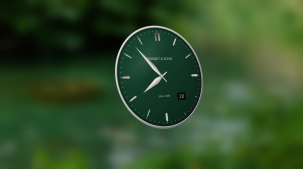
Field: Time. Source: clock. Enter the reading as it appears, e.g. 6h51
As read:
7h53
